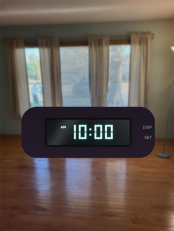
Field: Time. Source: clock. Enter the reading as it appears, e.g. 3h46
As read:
10h00
